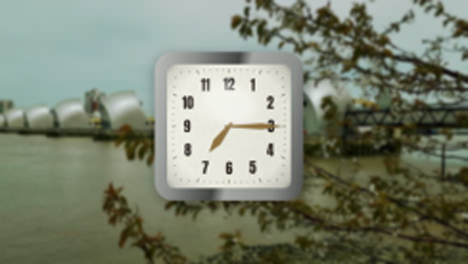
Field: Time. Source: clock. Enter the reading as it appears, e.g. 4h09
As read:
7h15
